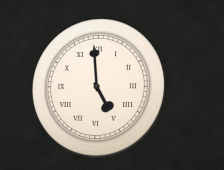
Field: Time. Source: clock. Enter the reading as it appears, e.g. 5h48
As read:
4h59
